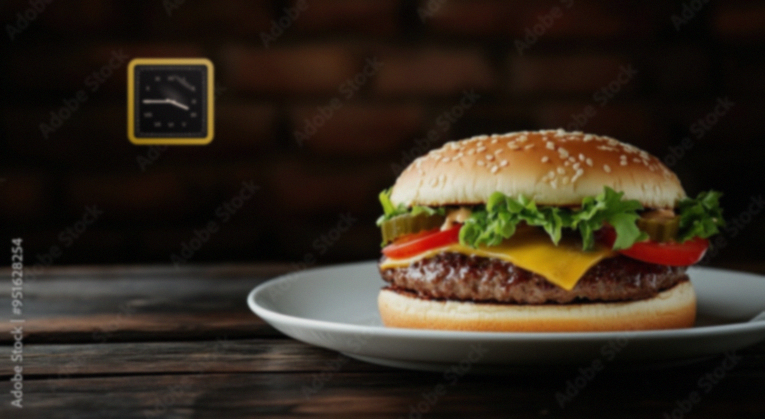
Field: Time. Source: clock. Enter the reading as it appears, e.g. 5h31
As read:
3h45
